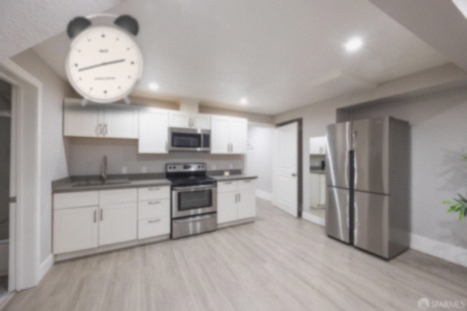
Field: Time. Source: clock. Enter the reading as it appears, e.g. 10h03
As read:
2h43
